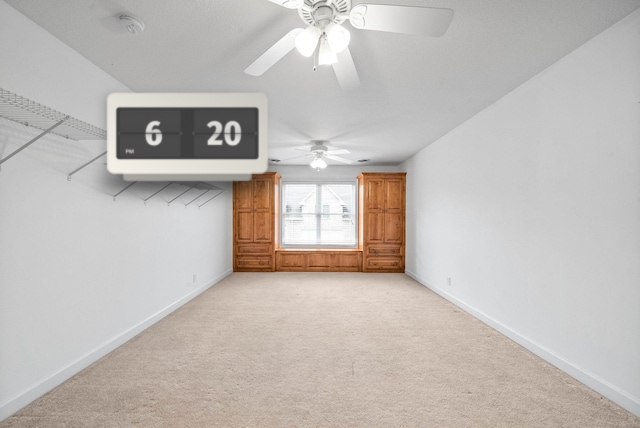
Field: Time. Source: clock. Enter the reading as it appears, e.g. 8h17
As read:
6h20
